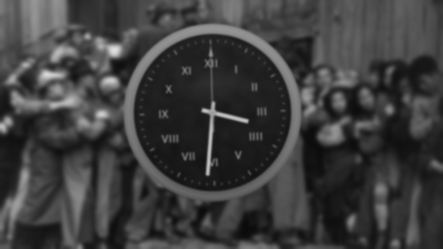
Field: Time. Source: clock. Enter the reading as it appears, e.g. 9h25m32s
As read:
3h31m00s
